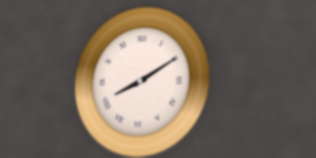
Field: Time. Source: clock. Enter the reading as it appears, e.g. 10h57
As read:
8h10
